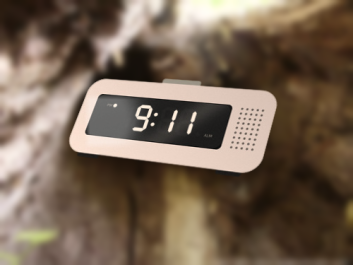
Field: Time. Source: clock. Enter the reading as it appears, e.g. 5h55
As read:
9h11
